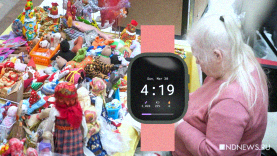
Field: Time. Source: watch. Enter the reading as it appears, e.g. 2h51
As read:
4h19
